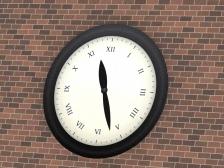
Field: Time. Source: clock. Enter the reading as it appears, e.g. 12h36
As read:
11h27
